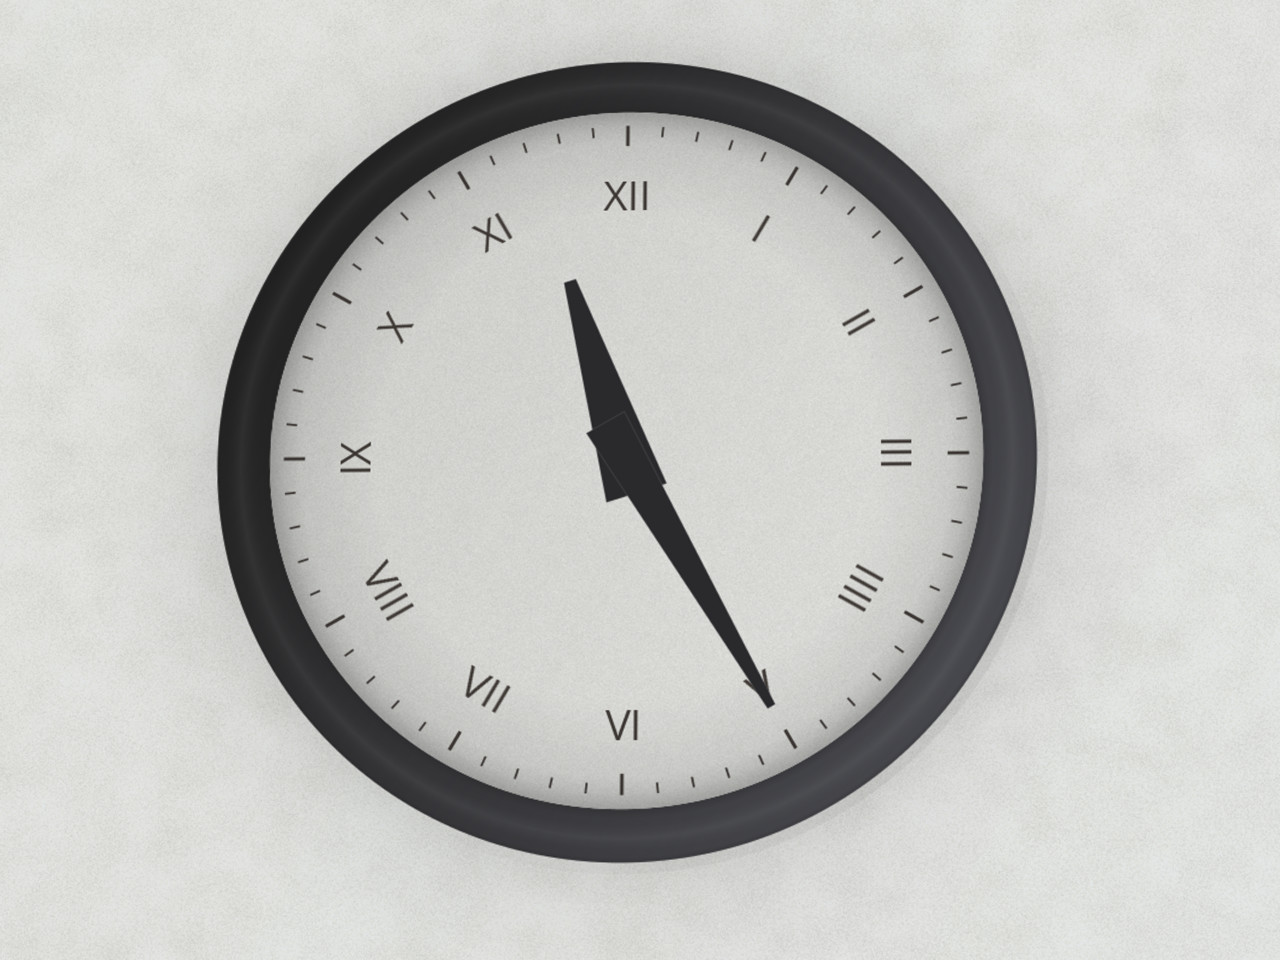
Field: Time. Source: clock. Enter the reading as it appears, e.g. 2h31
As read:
11h25
